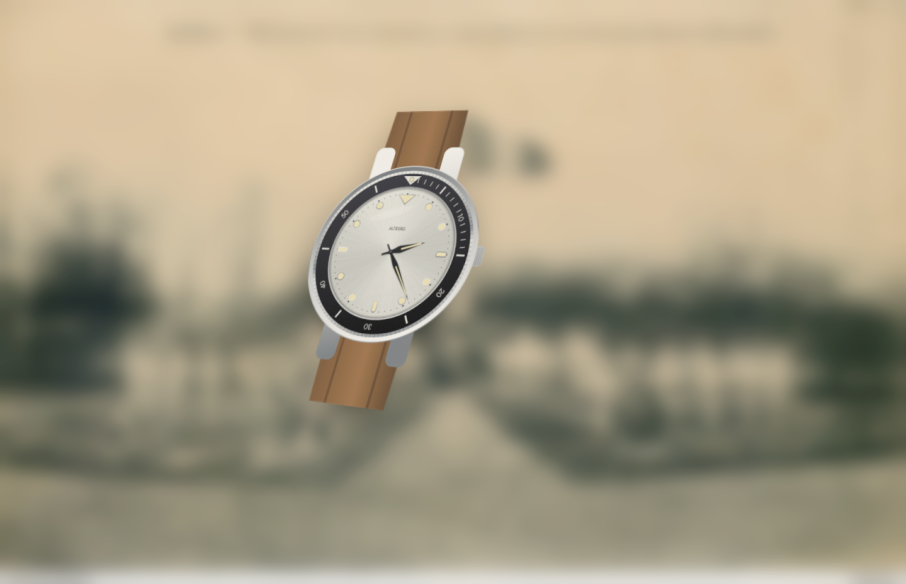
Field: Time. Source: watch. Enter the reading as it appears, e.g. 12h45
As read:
2h24
